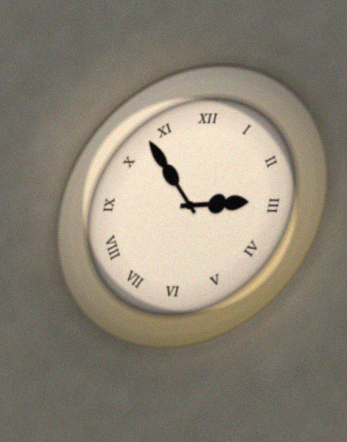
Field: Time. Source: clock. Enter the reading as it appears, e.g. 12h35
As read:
2h53
